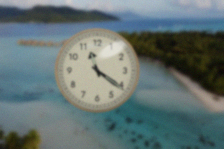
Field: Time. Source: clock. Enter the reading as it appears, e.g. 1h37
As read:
11h21
